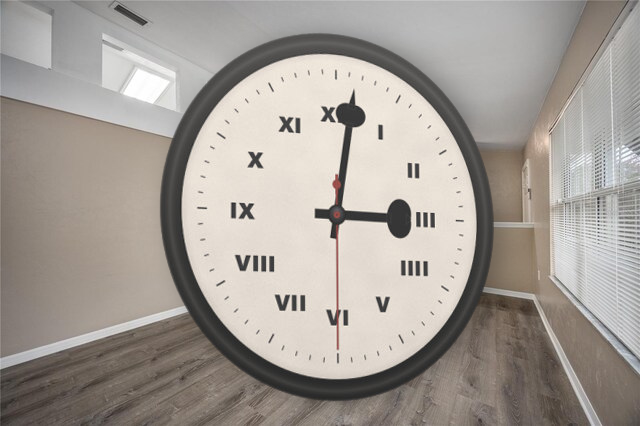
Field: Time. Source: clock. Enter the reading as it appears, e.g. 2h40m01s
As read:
3h01m30s
